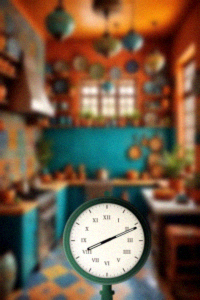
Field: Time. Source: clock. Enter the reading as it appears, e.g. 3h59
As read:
8h11
